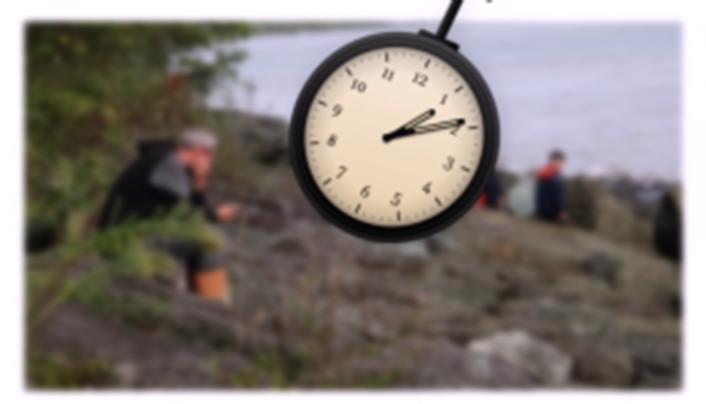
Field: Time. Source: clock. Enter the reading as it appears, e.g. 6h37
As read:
1h09
